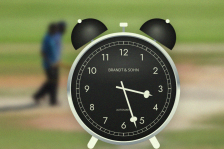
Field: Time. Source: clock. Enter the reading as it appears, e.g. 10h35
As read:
3h27
